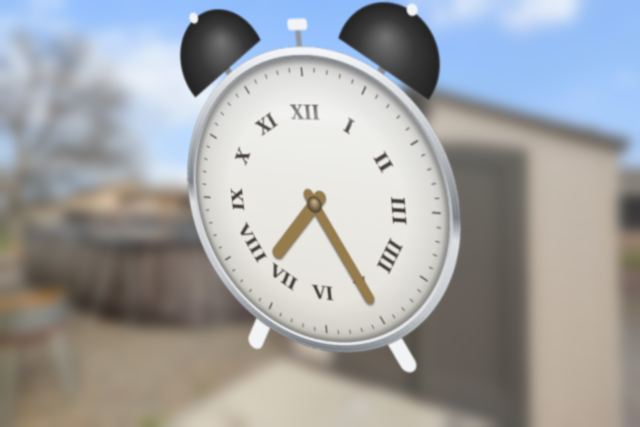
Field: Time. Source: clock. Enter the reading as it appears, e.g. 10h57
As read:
7h25
